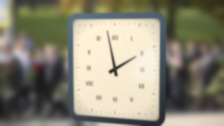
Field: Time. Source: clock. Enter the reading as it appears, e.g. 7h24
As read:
1h58
